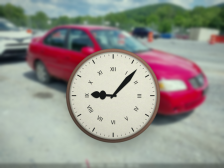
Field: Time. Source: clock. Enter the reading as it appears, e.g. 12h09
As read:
9h07
